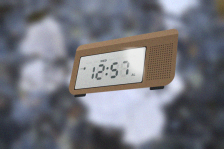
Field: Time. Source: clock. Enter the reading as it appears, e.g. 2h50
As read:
12h57
